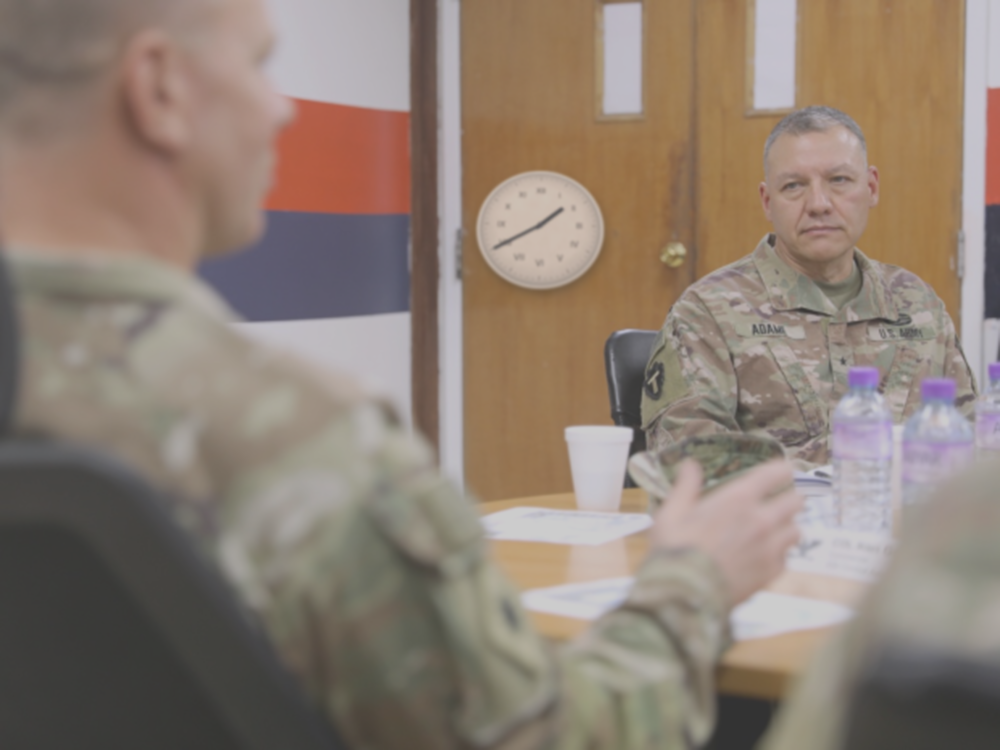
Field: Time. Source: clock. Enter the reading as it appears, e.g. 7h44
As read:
1h40
